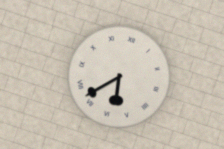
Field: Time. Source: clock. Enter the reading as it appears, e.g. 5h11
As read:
5h37
